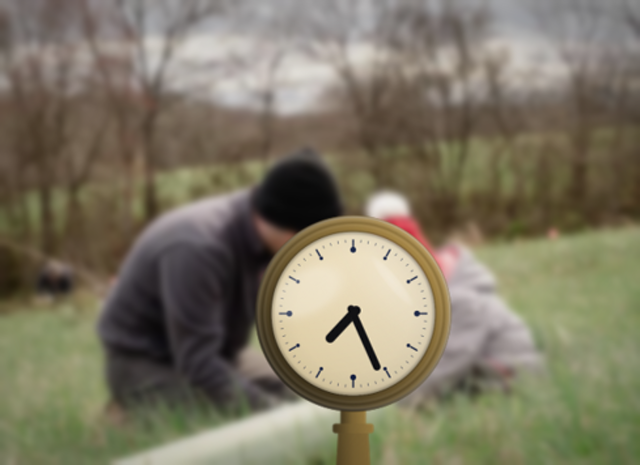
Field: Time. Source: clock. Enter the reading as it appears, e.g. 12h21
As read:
7h26
